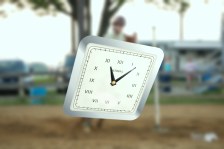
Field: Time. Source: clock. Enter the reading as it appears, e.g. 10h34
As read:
11h07
